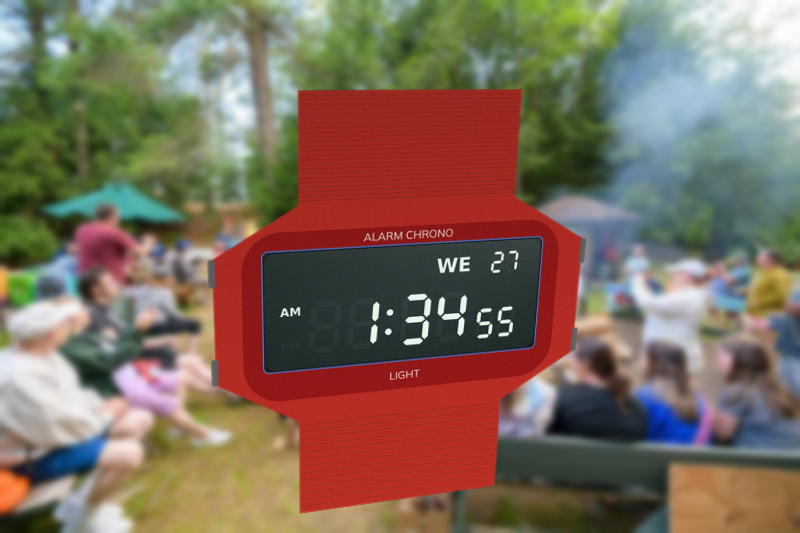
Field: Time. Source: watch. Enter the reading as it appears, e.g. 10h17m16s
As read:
1h34m55s
